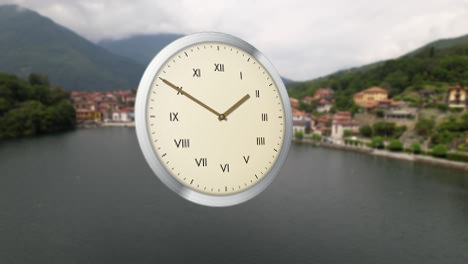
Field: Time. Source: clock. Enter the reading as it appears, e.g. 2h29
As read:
1h50
